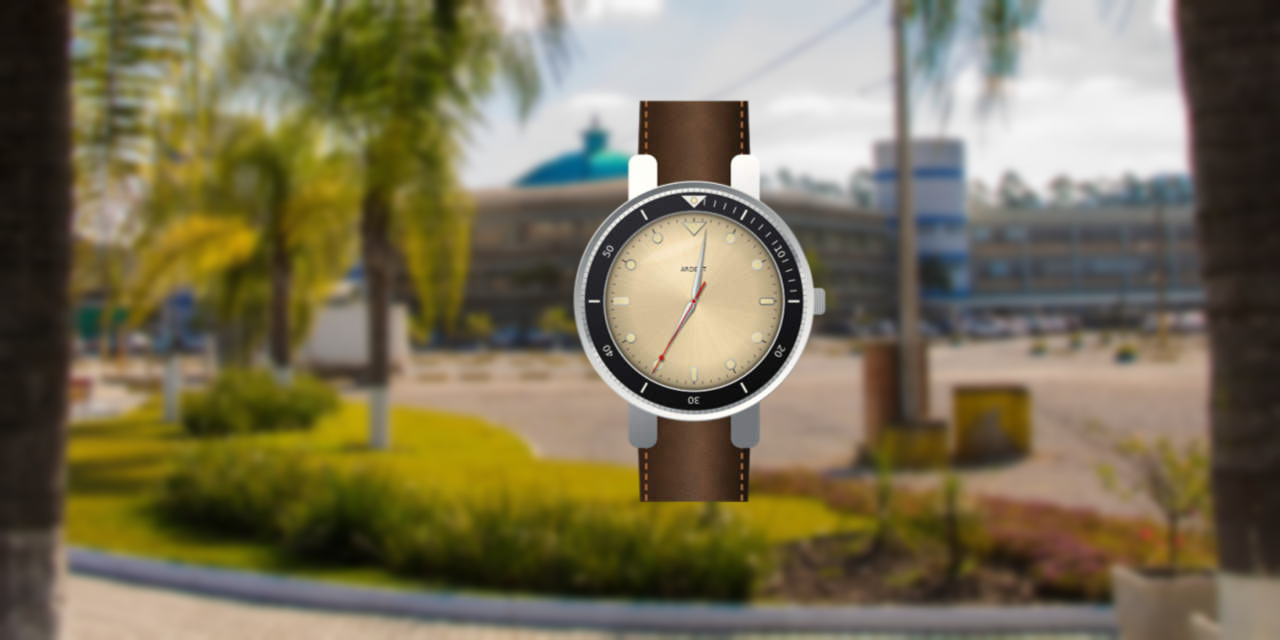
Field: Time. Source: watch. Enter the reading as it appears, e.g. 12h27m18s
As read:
7h01m35s
